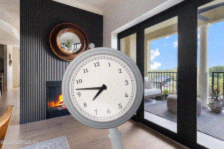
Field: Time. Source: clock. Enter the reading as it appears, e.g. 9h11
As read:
7h47
